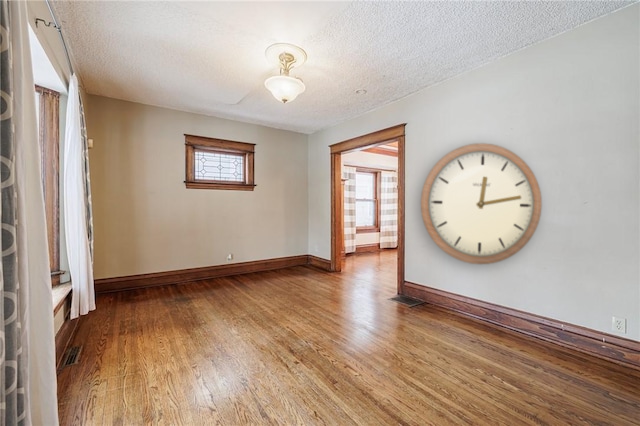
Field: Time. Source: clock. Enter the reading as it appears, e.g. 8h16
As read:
12h13
